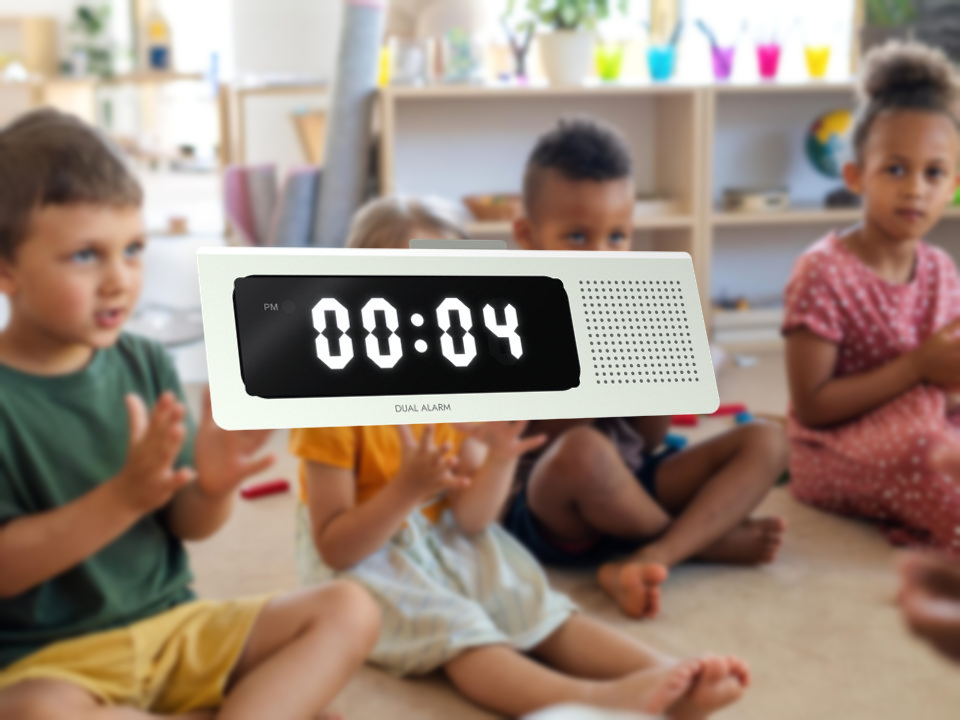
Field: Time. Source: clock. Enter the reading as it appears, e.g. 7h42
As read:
0h04
